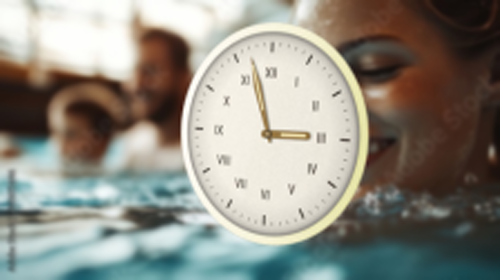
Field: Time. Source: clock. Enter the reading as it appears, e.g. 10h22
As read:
2h57
